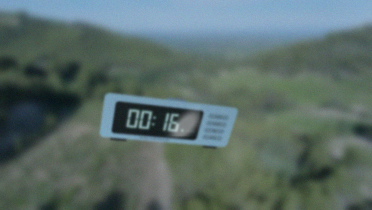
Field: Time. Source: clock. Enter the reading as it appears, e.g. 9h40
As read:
0h16
